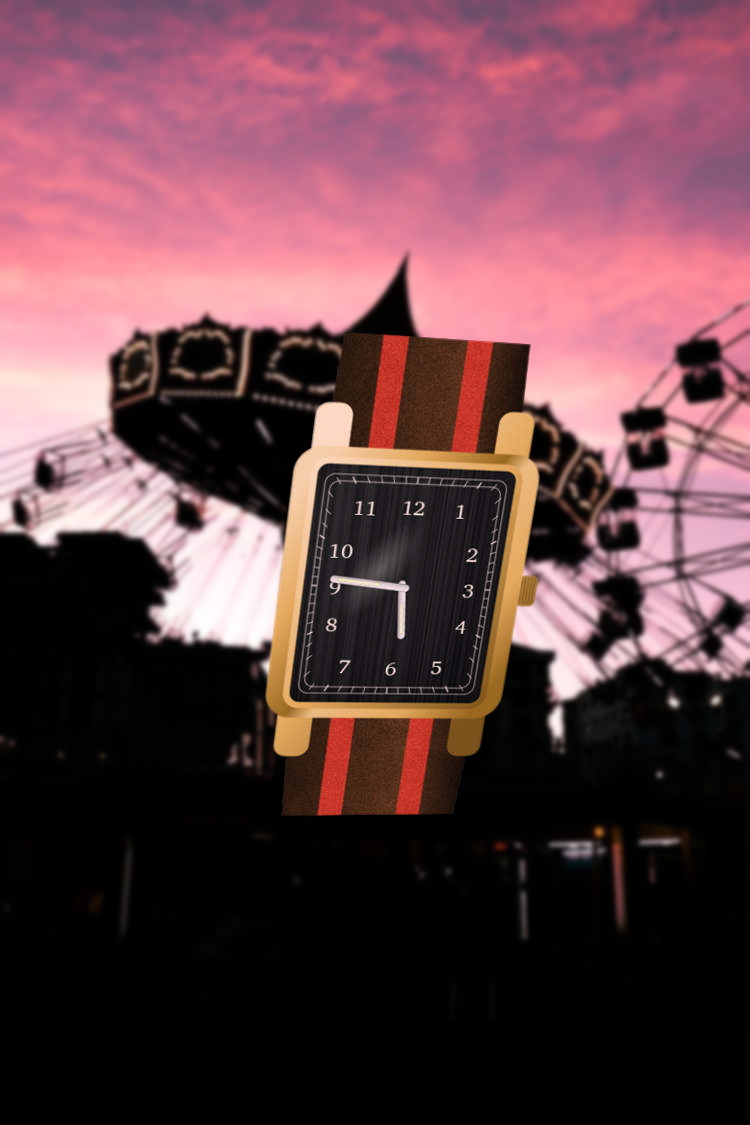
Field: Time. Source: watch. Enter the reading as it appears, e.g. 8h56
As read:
5h46
